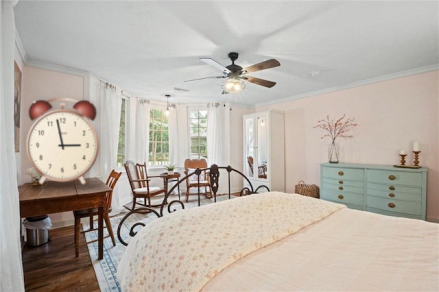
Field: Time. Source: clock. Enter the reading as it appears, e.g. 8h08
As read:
2h58
